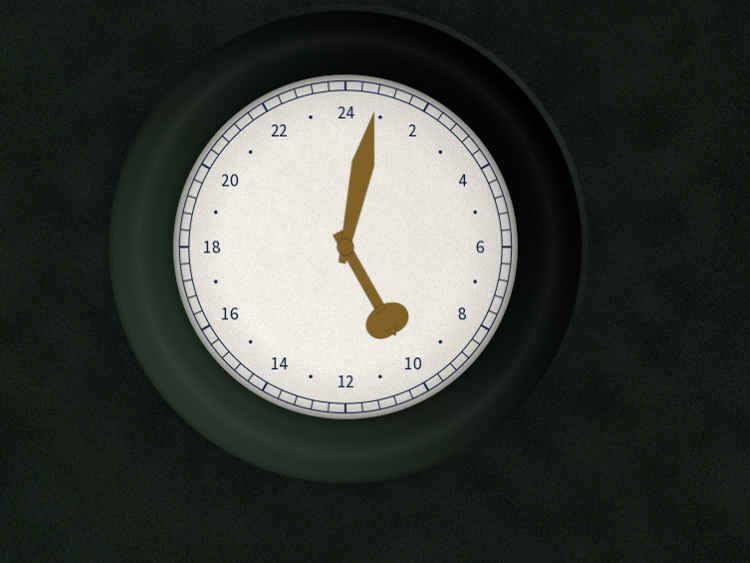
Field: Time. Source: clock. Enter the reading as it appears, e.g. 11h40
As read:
10h02
